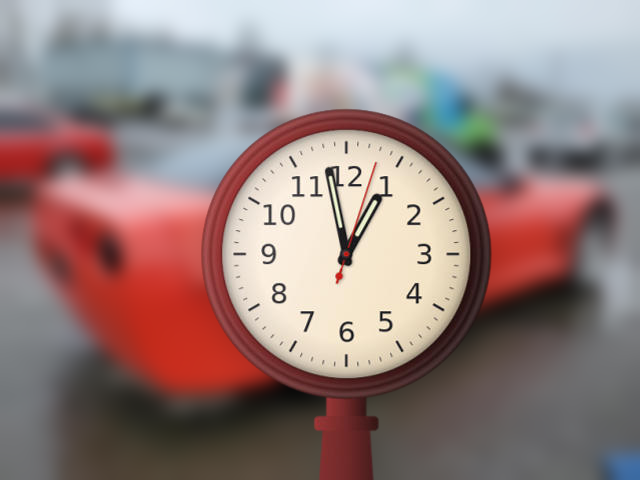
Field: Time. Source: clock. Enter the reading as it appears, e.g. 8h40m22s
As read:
12h58m03s
